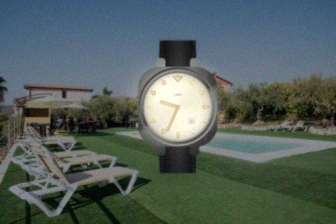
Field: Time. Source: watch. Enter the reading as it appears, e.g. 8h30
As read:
9h34
